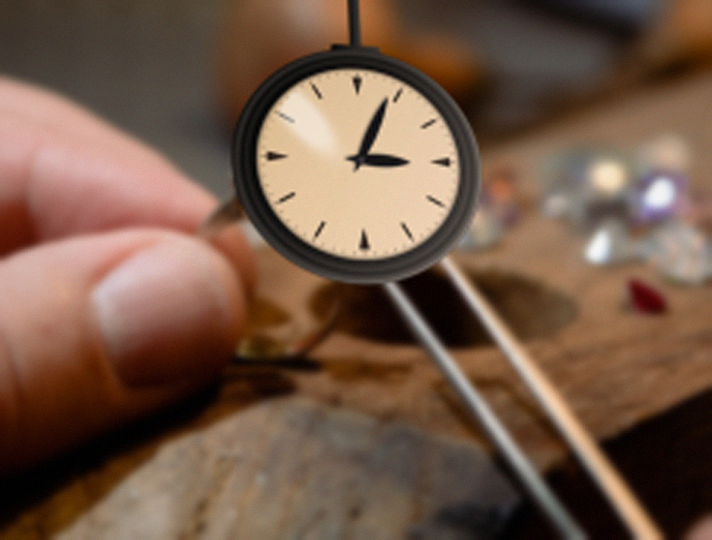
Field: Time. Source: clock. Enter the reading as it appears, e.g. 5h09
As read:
3h04
